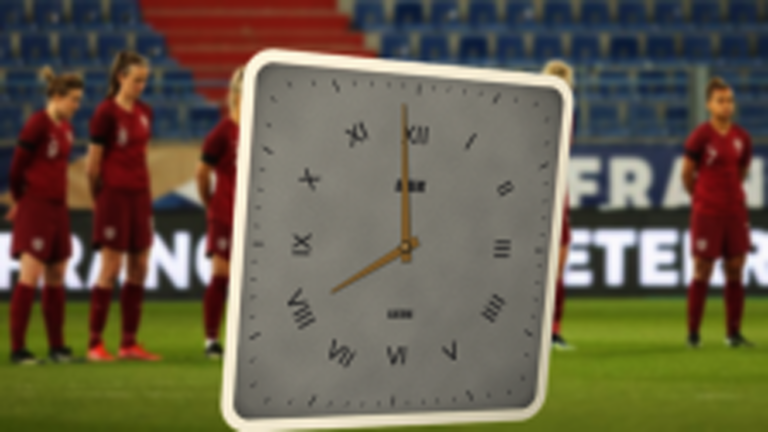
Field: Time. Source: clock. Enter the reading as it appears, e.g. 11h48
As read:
7h59
